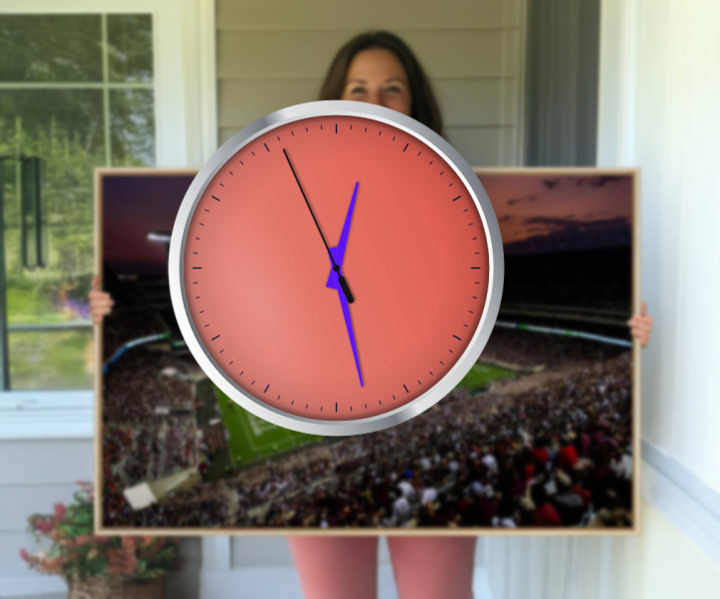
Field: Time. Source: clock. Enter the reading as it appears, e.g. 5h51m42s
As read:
12h27m56s
